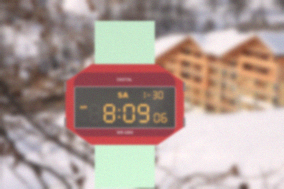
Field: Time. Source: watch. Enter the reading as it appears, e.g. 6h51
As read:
8h09
